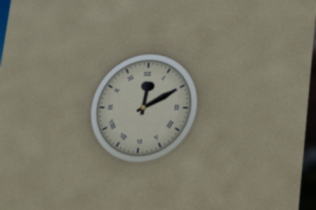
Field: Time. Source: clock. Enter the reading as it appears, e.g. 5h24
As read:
12h10
